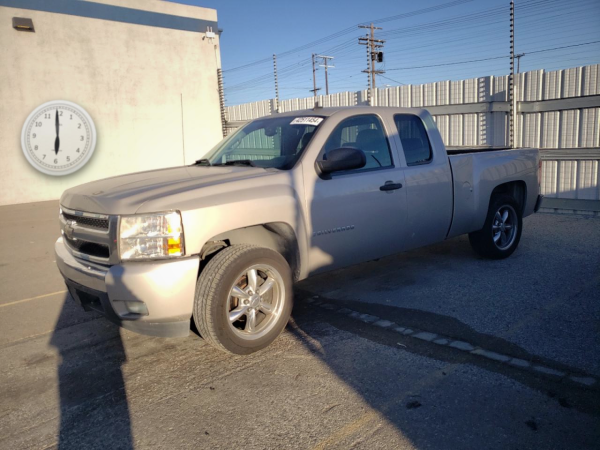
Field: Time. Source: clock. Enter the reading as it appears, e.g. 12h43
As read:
5h59
